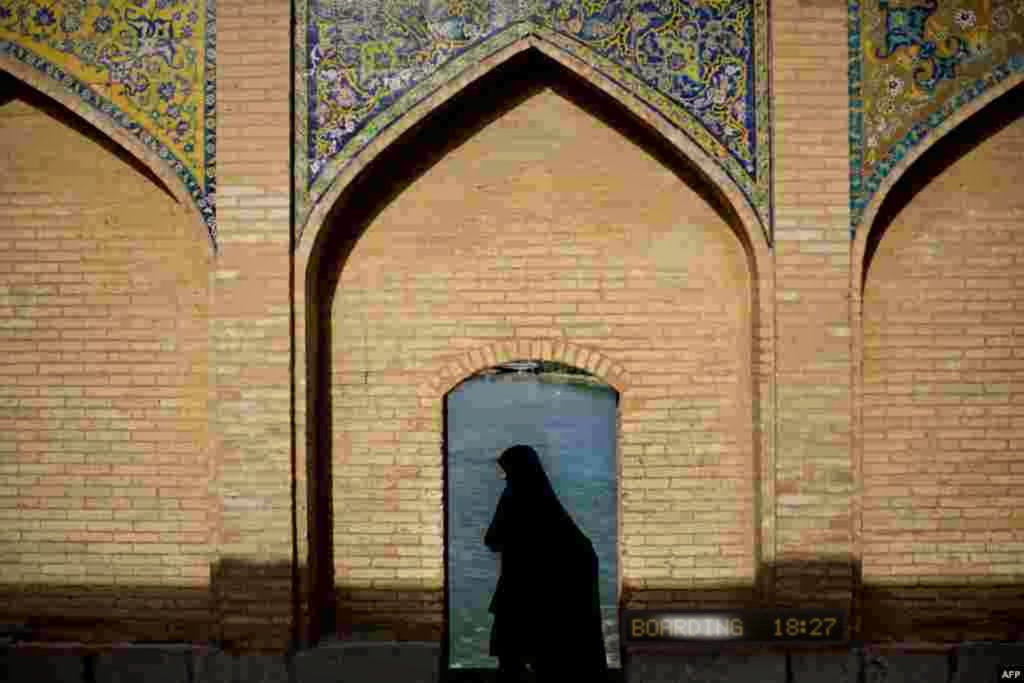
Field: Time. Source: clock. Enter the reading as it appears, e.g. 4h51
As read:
18h27
